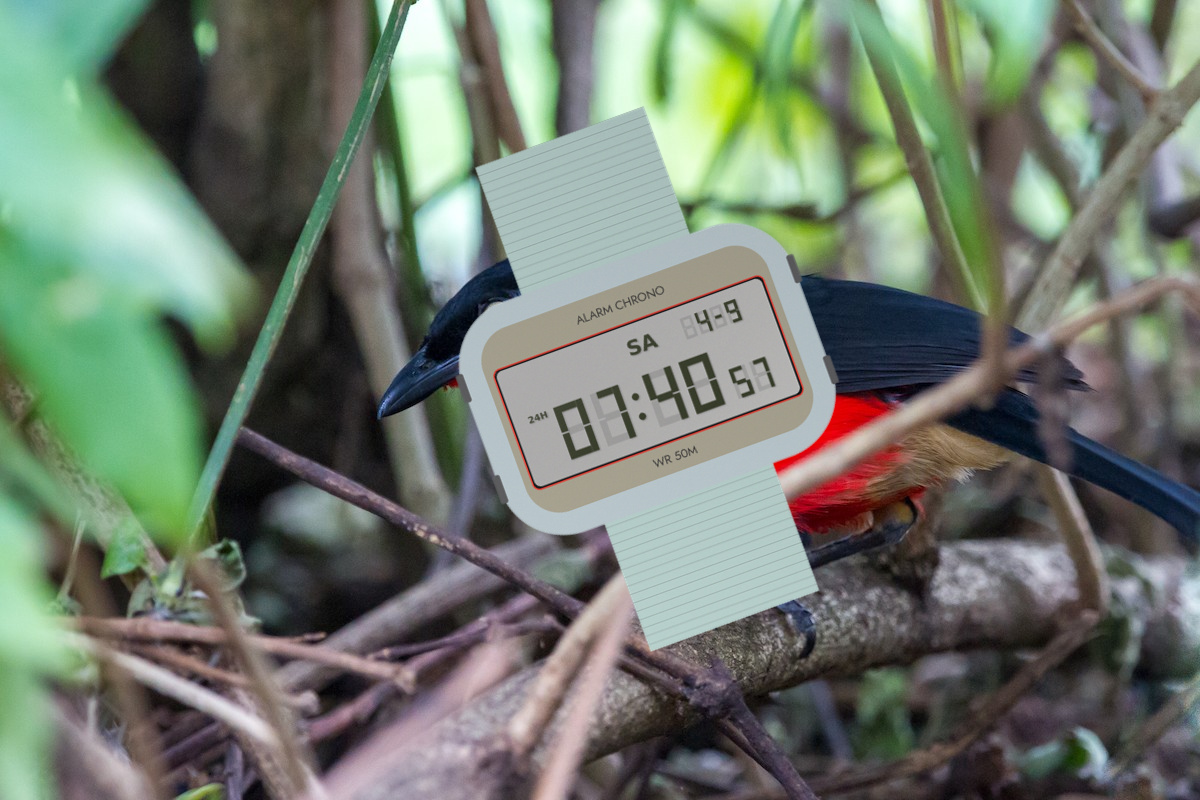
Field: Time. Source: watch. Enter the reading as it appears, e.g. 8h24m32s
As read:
7h40m57s
